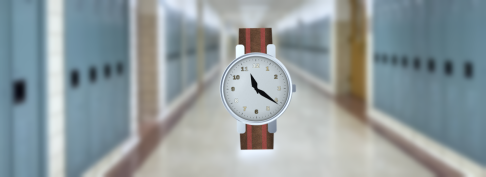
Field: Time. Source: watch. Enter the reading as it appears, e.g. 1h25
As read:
11h21
